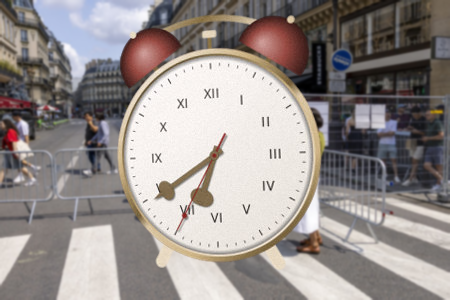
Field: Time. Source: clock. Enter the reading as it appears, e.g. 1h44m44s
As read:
6h39m35s
